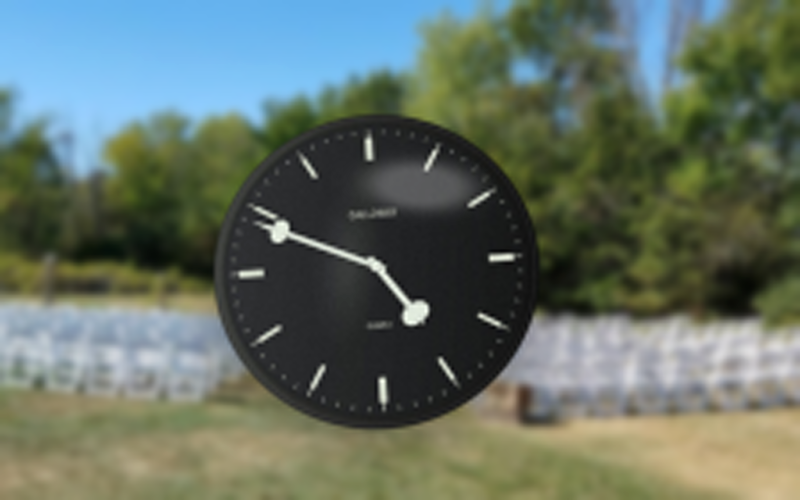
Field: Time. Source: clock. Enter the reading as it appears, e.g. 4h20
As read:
4h49
